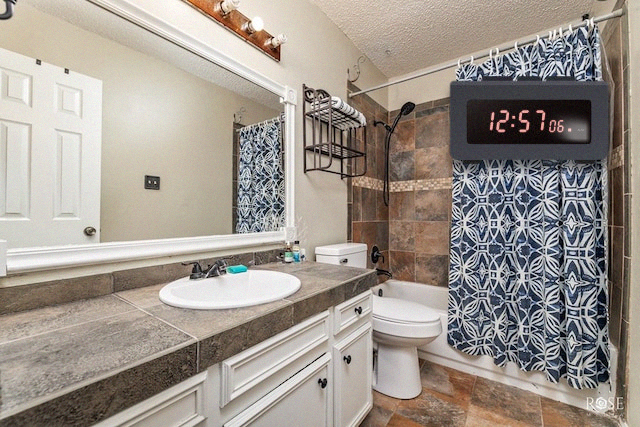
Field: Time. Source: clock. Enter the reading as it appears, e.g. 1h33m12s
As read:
12h57m06s
